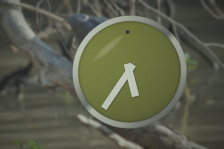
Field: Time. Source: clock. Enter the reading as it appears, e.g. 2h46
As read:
5h36
